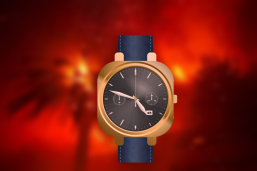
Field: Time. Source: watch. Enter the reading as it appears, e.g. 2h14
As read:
4h48
